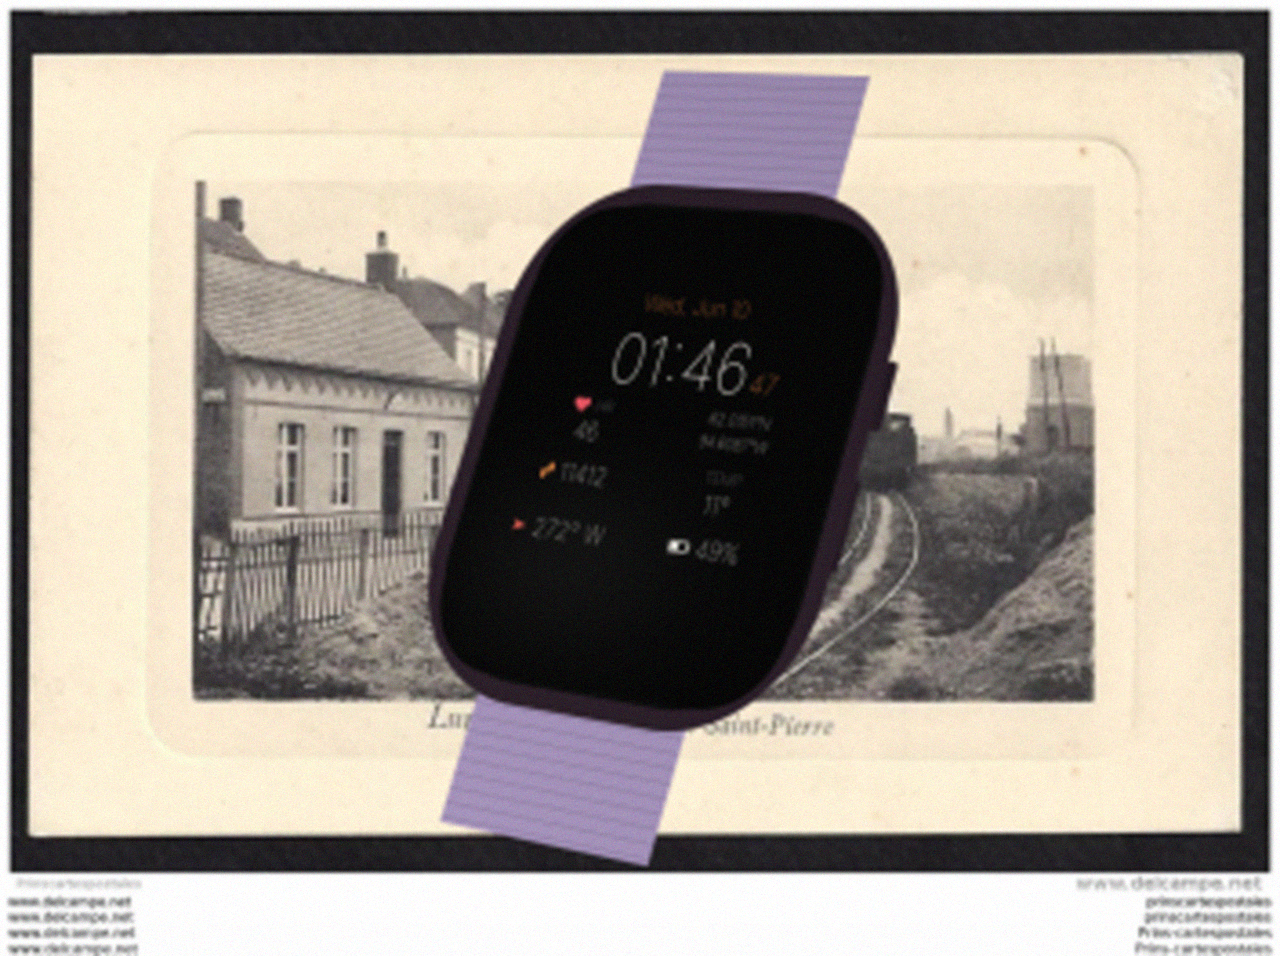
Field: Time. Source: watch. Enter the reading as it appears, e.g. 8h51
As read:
1h46
